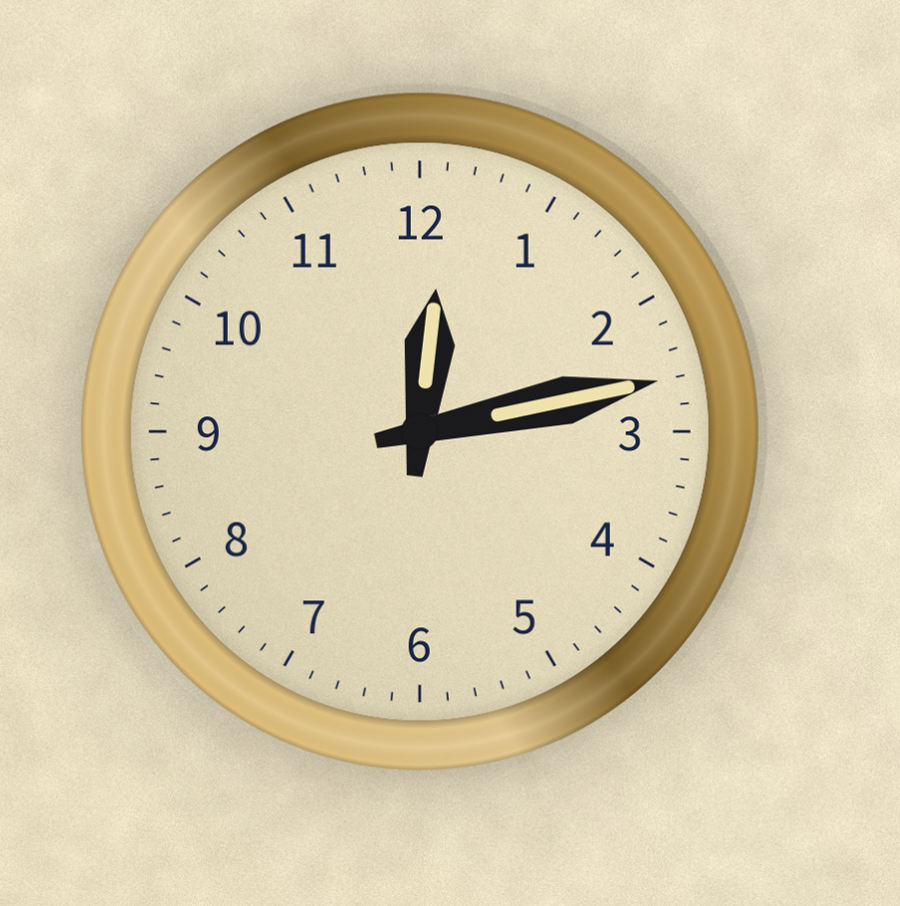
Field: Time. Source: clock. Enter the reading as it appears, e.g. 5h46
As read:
12h13
